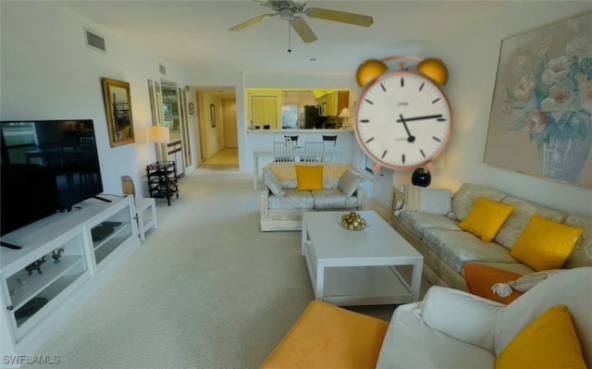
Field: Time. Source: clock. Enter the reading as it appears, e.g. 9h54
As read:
5h14
